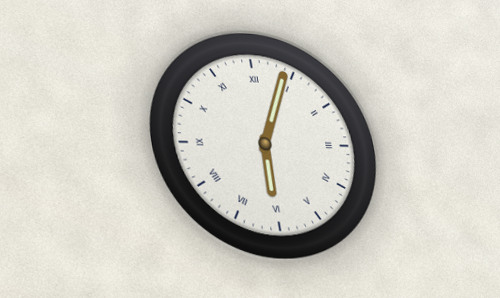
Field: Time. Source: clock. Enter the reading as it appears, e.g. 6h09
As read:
6h04
